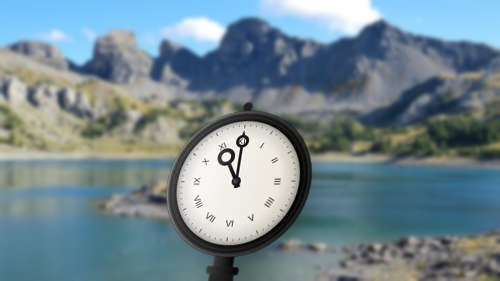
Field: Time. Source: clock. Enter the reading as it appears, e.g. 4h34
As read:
11h00
